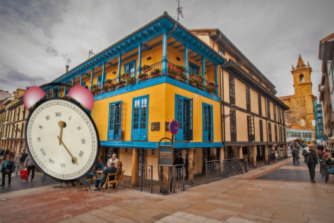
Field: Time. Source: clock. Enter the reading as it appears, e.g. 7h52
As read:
12h24
